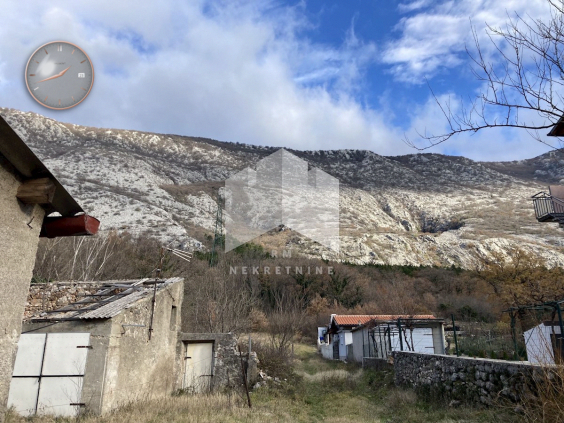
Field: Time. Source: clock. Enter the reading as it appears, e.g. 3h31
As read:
1h42
